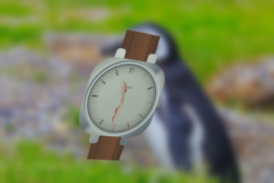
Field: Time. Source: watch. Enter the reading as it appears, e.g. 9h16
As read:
11h31
